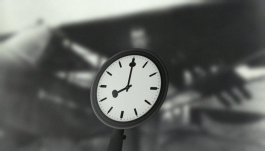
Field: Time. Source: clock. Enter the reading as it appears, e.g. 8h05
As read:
8h00
